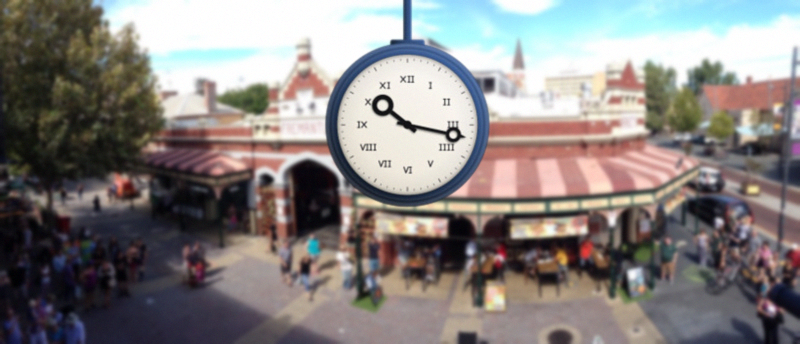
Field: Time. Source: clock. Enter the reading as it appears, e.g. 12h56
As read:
10h17
